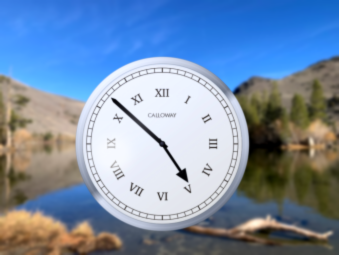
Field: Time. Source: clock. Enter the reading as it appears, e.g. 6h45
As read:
4h52
